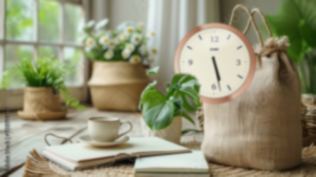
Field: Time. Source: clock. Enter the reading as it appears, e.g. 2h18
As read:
5h28
